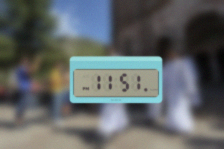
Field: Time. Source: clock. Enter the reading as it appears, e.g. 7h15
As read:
11h51
